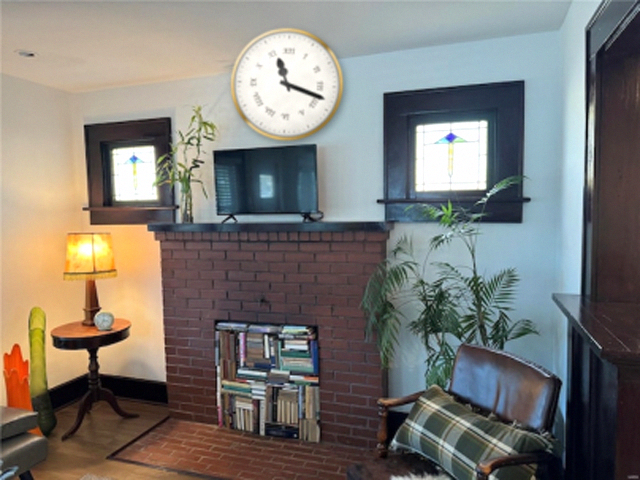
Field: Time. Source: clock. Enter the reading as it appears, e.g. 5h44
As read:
11h18
